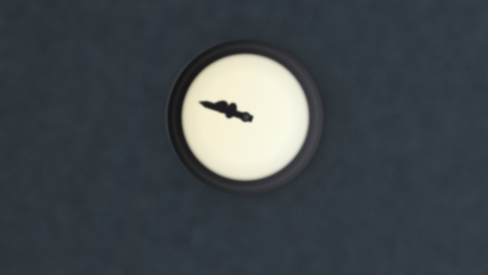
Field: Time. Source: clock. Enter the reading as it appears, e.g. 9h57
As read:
9h48
